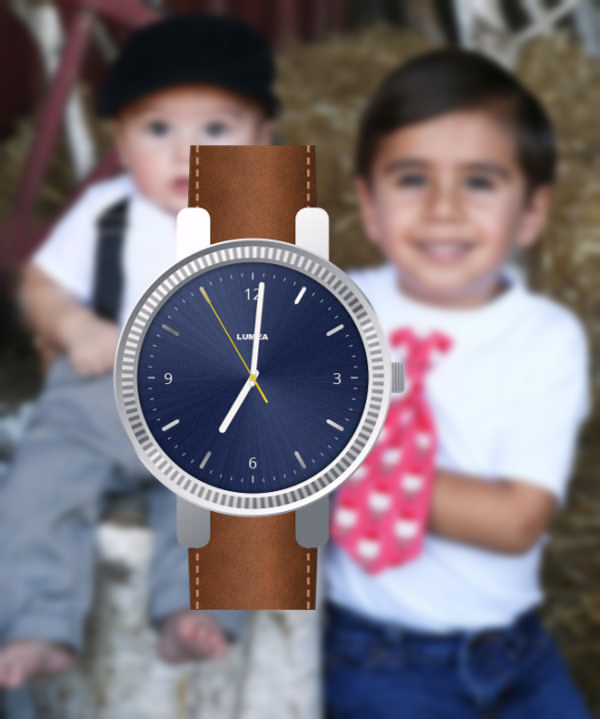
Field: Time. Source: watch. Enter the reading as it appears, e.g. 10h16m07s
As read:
7h00m55s
